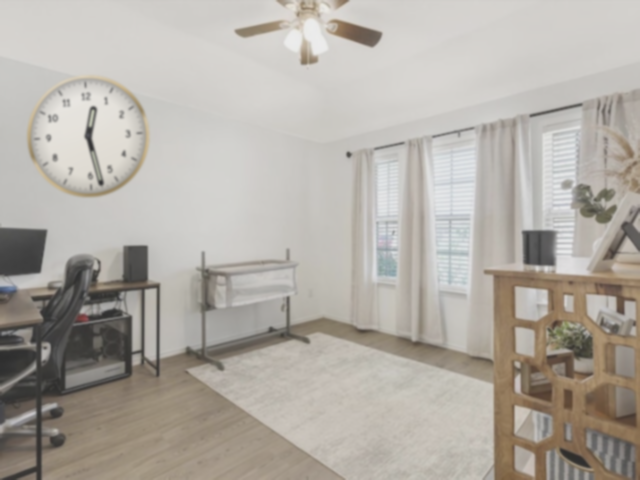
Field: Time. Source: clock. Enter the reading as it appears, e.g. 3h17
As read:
12h28
